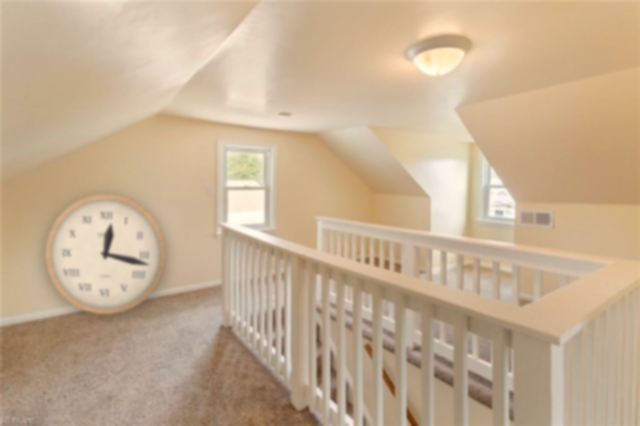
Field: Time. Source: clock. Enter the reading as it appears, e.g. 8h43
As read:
12h17
